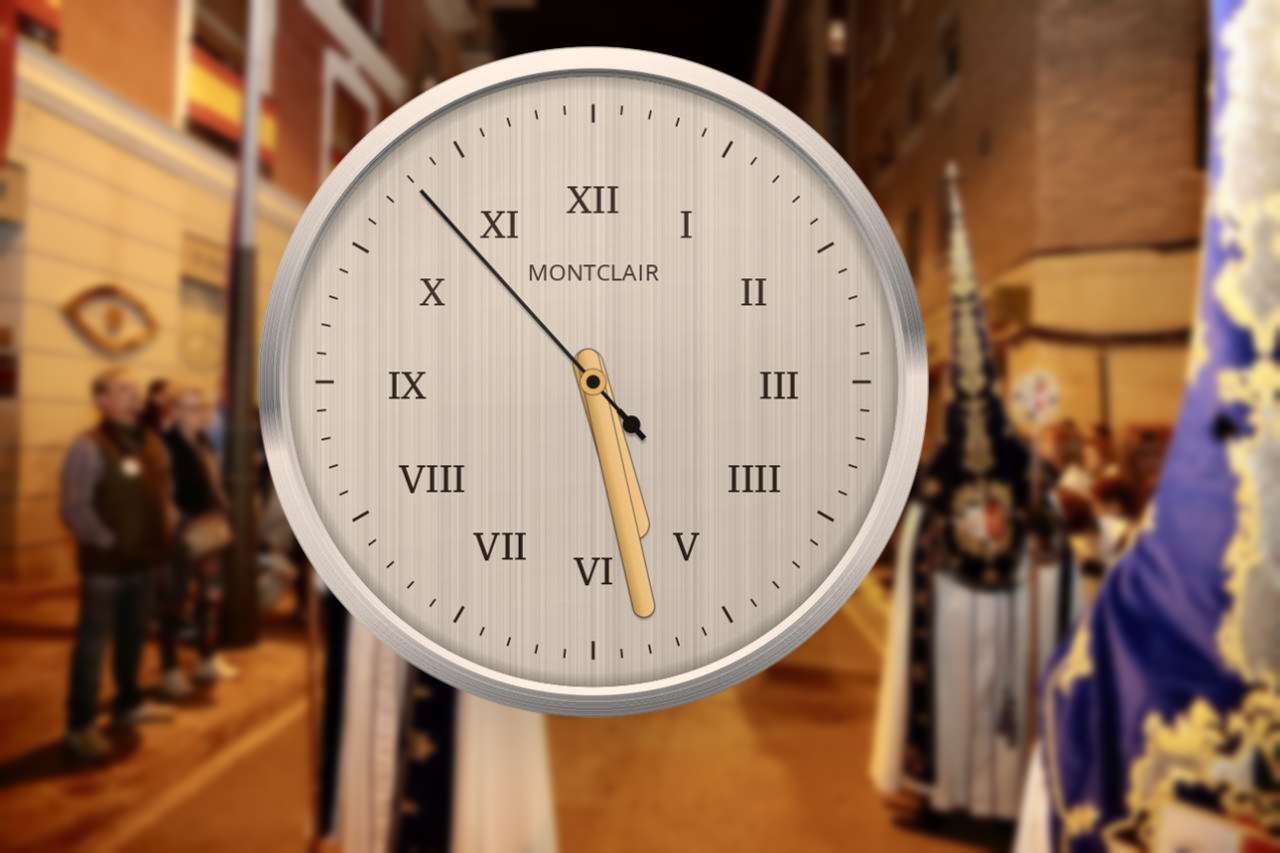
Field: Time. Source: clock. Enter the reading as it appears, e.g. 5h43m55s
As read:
5h27m53s
